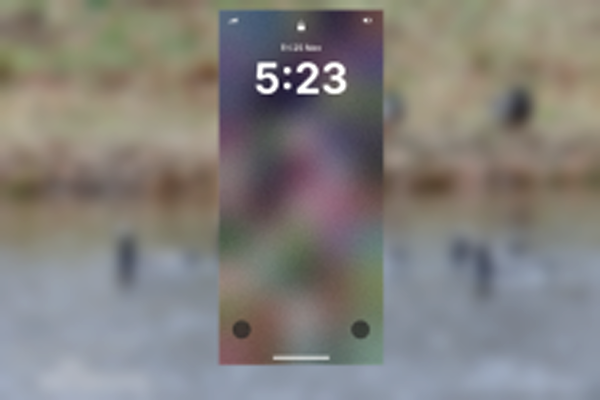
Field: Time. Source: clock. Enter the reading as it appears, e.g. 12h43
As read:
5h23
